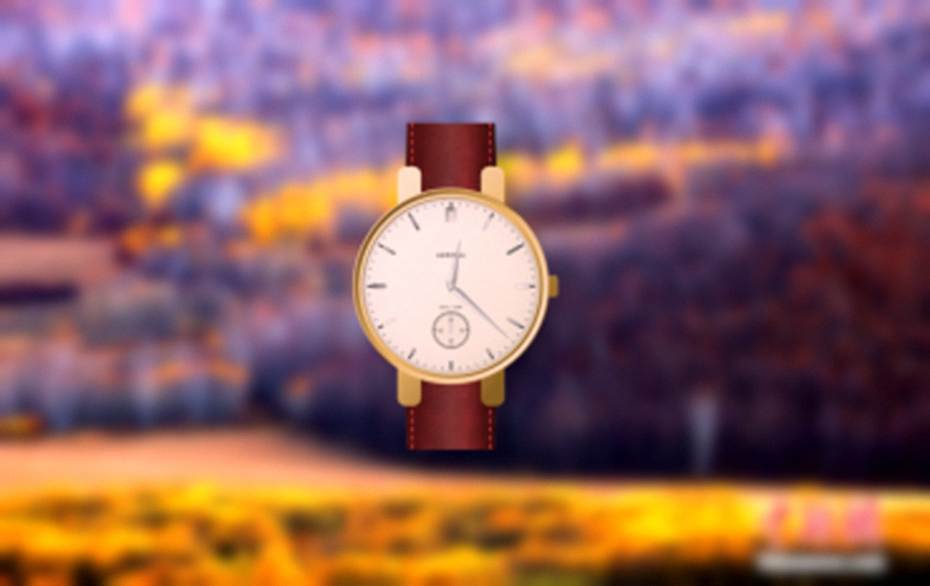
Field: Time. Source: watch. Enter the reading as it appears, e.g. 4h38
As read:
12h22
